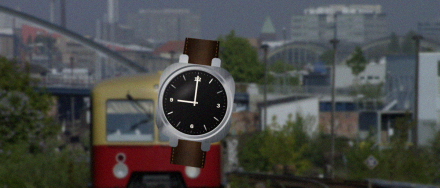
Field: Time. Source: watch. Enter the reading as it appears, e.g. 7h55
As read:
9h00
